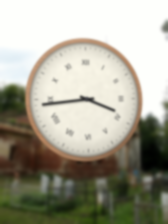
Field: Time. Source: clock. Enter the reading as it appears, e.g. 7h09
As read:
3h44
